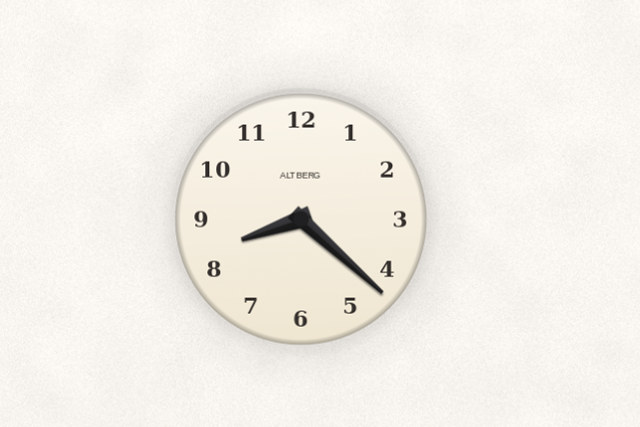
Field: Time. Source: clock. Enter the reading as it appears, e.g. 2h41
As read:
8h22
